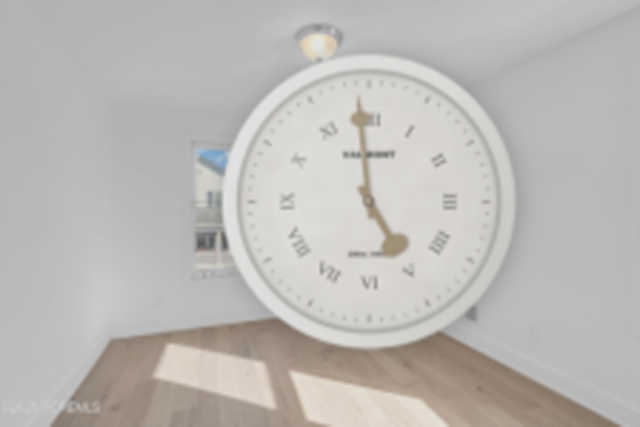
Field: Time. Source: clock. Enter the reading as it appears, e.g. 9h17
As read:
4h59
